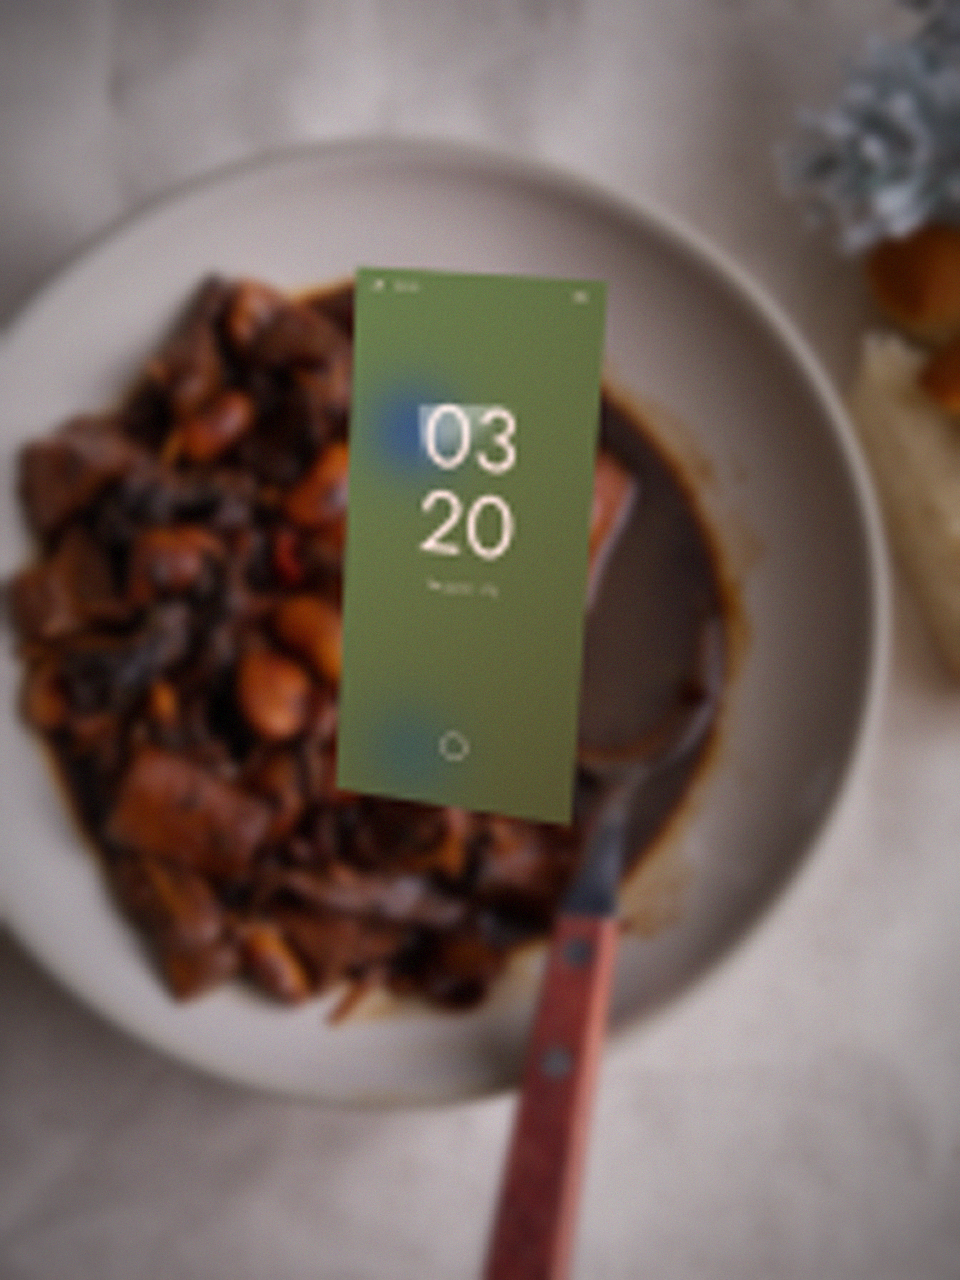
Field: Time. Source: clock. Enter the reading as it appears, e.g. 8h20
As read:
3h20
